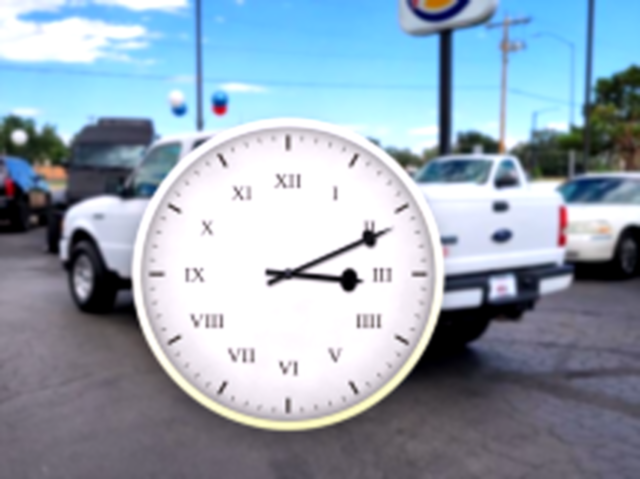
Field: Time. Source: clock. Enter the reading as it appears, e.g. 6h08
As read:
3h11
